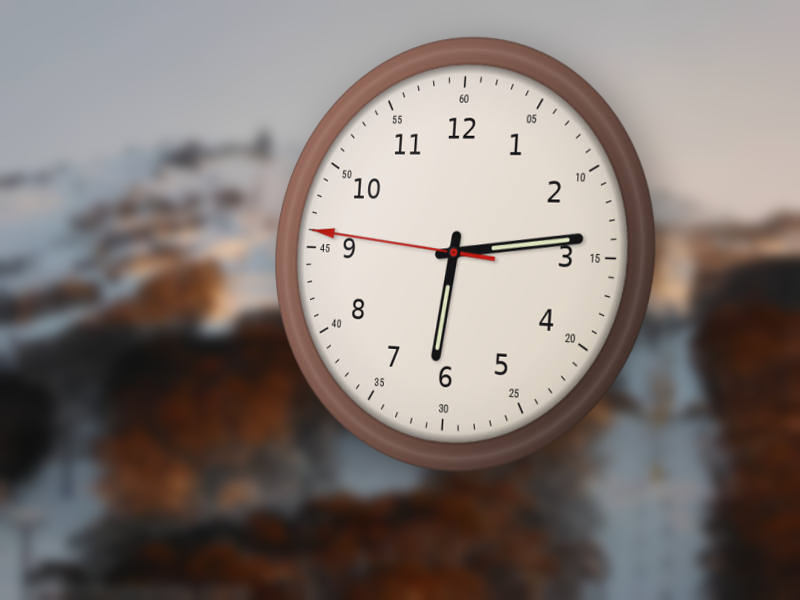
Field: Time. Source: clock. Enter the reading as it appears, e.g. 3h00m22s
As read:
6h13m46s
